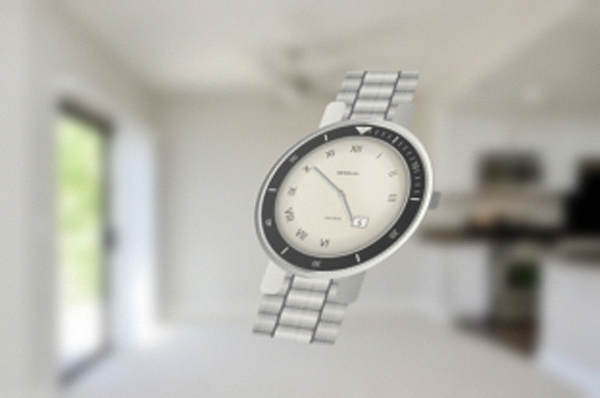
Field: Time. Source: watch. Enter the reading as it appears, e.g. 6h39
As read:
4h51
